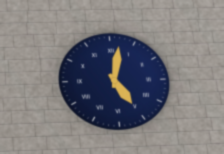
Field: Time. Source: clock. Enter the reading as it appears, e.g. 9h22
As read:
5h02
